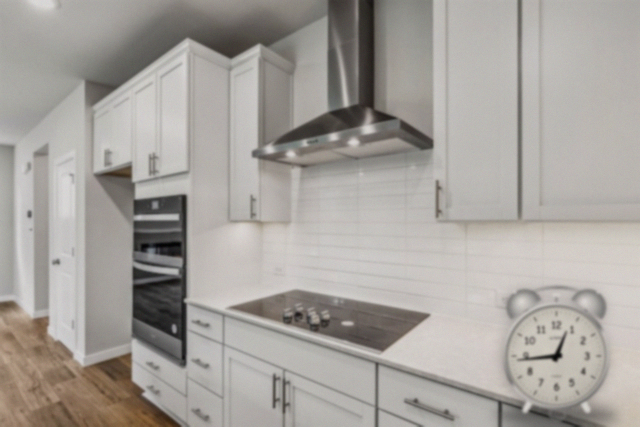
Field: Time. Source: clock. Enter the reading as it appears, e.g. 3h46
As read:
12h44
